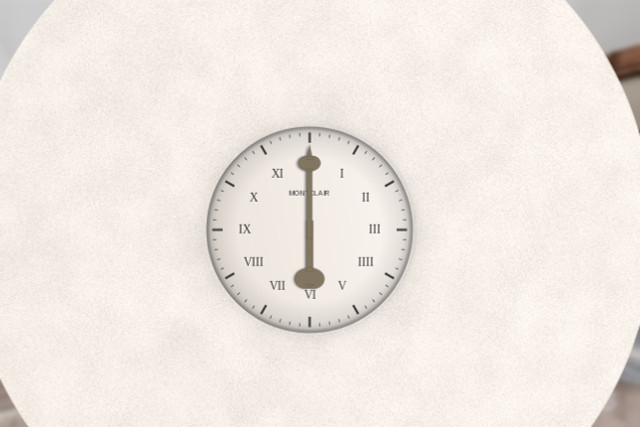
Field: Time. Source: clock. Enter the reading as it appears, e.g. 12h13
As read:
6h00
